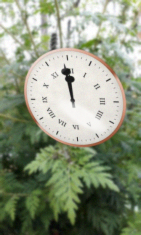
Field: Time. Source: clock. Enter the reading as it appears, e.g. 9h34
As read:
11h59
